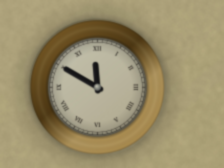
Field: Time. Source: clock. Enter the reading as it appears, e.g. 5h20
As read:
11h50
